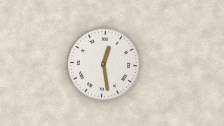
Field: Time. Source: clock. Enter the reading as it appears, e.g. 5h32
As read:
12h28
